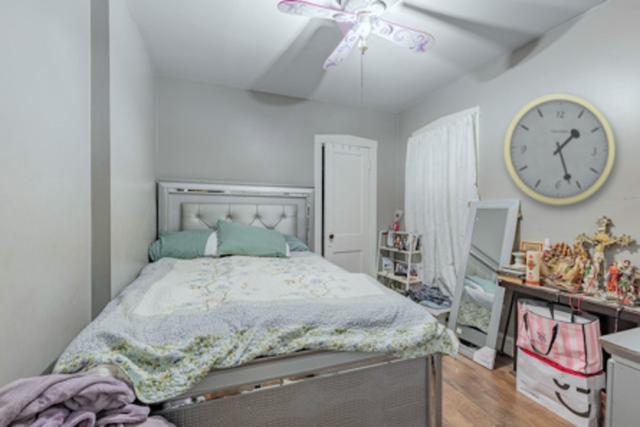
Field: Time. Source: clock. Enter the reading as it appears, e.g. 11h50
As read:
1h27
